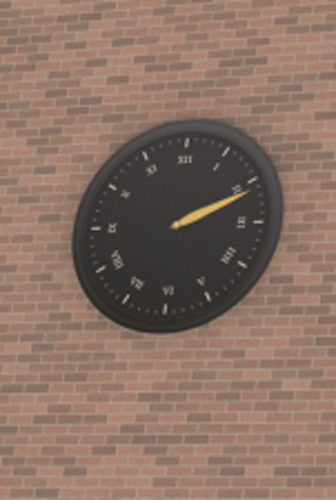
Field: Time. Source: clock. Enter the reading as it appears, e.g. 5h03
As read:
2h11
